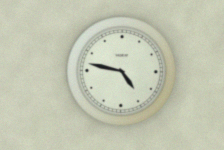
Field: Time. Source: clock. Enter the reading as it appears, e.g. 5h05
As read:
4h47
